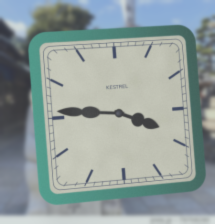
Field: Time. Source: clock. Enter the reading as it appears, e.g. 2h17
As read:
3h46
